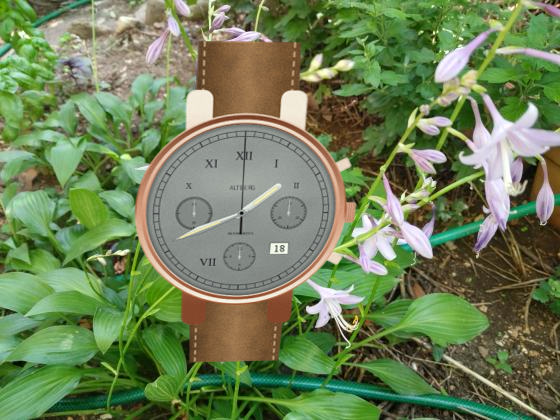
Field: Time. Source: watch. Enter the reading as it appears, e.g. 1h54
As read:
1h41
